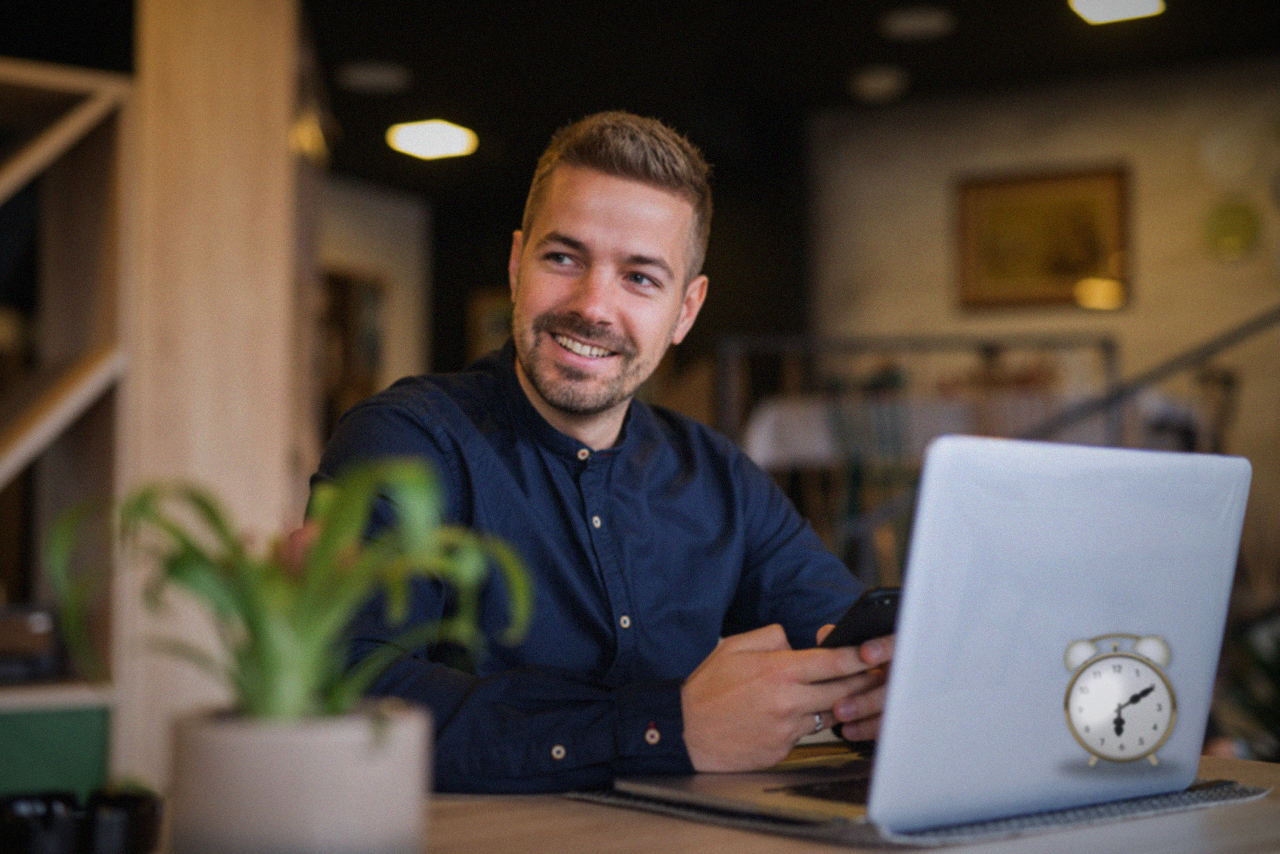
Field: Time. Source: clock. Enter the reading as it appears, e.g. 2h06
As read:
6h10
